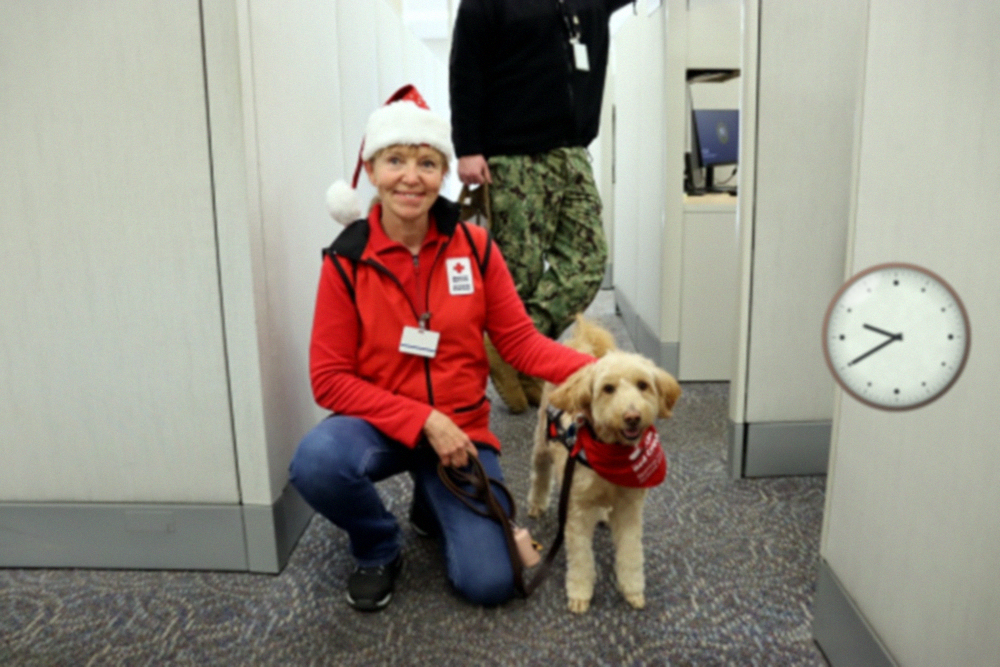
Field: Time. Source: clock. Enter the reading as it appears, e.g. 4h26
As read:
9h40
